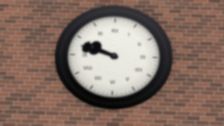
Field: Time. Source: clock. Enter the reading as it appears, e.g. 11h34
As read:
9h48
